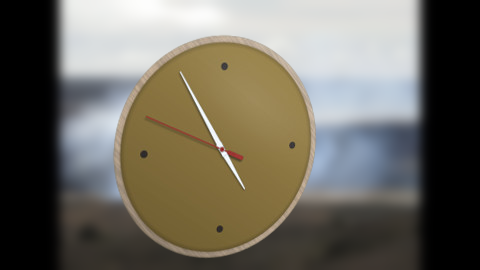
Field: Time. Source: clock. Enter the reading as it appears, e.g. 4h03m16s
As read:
4h54m49s
